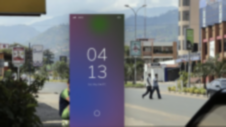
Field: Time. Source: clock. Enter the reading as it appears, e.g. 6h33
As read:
4h13
